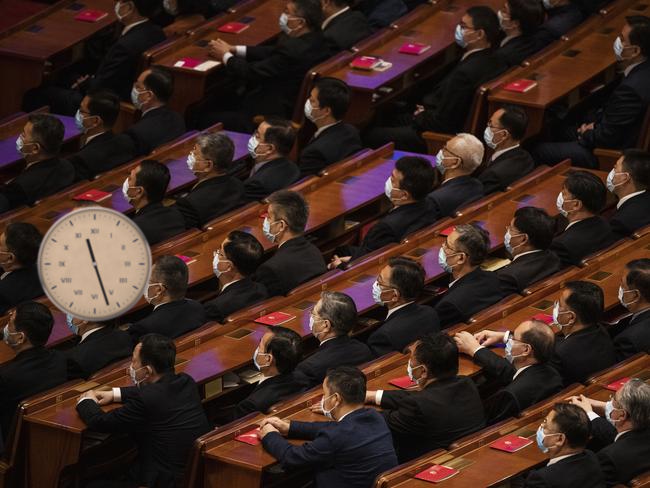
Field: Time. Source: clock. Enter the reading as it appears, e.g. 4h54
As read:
11h27
